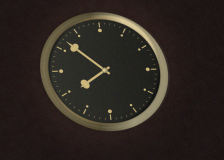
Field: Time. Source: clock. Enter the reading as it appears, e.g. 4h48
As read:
7h52
